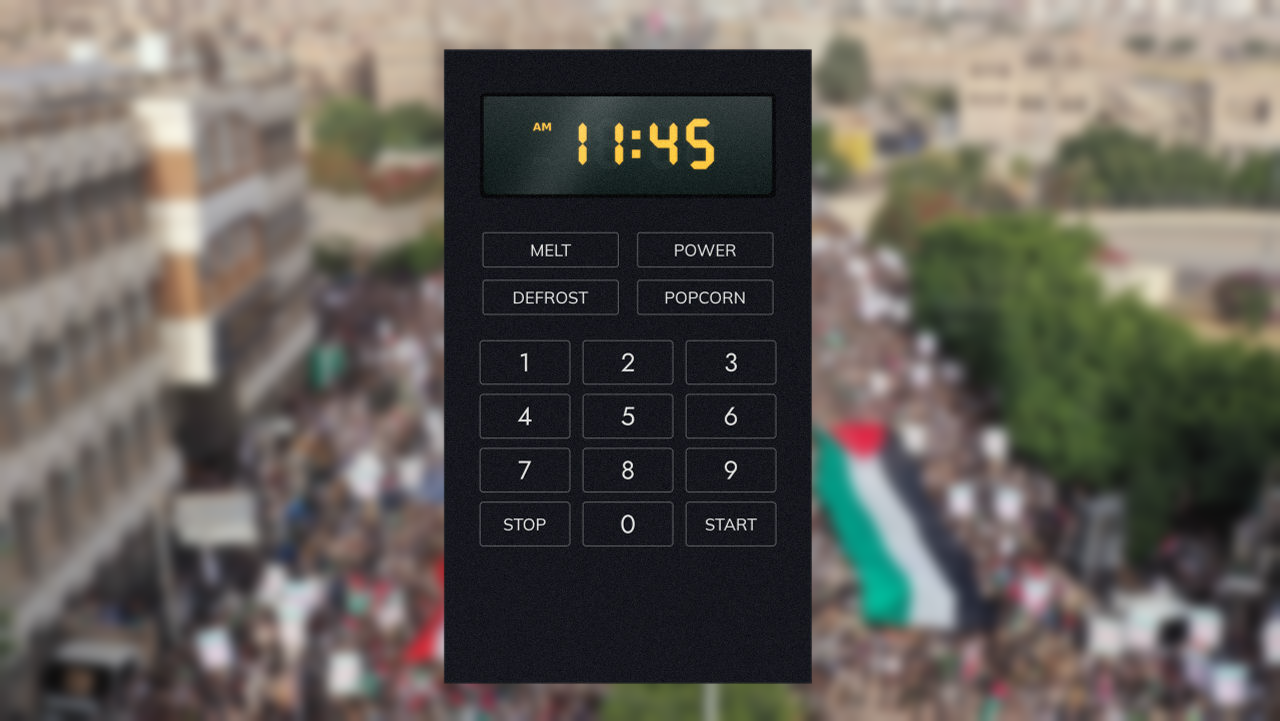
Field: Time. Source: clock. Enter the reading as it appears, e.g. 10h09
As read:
11h45
